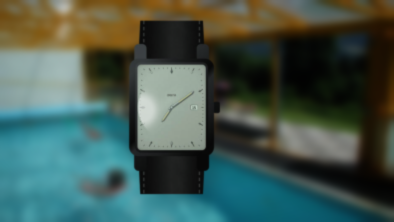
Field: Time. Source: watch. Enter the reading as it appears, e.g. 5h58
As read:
7h09
